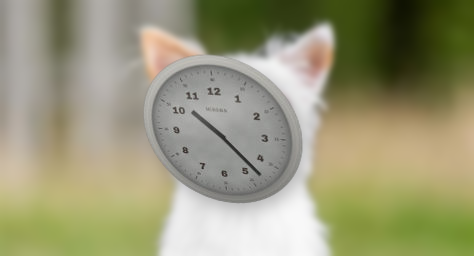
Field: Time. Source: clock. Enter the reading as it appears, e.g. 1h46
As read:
10h23
